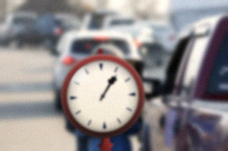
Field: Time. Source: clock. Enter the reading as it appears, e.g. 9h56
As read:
1h06
